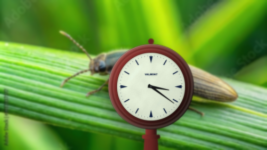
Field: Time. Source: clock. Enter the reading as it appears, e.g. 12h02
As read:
3h21
